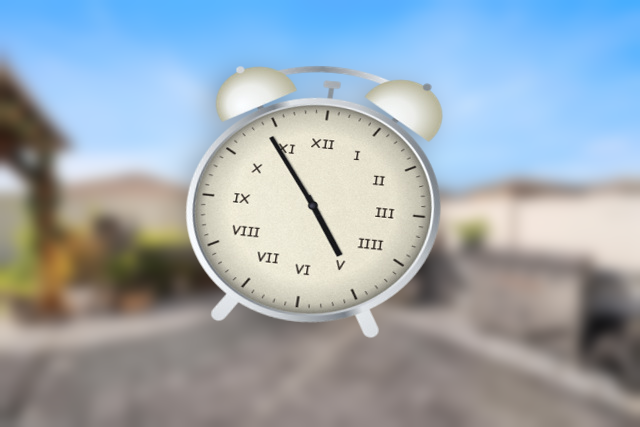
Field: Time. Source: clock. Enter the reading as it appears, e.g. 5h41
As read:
4h54
